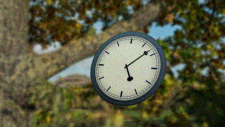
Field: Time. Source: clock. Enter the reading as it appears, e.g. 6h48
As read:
5h08
